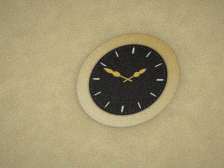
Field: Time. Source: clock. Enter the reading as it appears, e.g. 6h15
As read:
1h49
